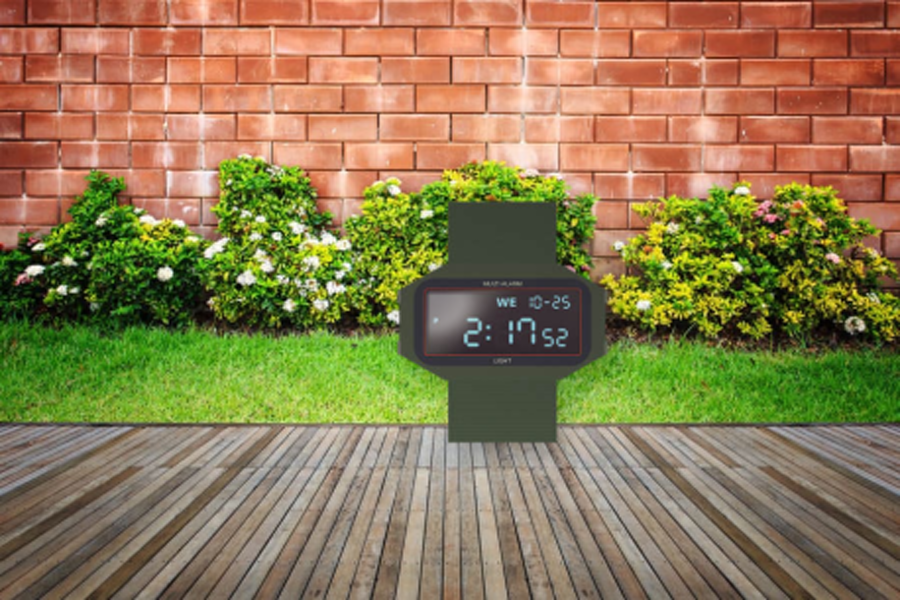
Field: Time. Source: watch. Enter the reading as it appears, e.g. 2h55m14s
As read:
2h17m52s
